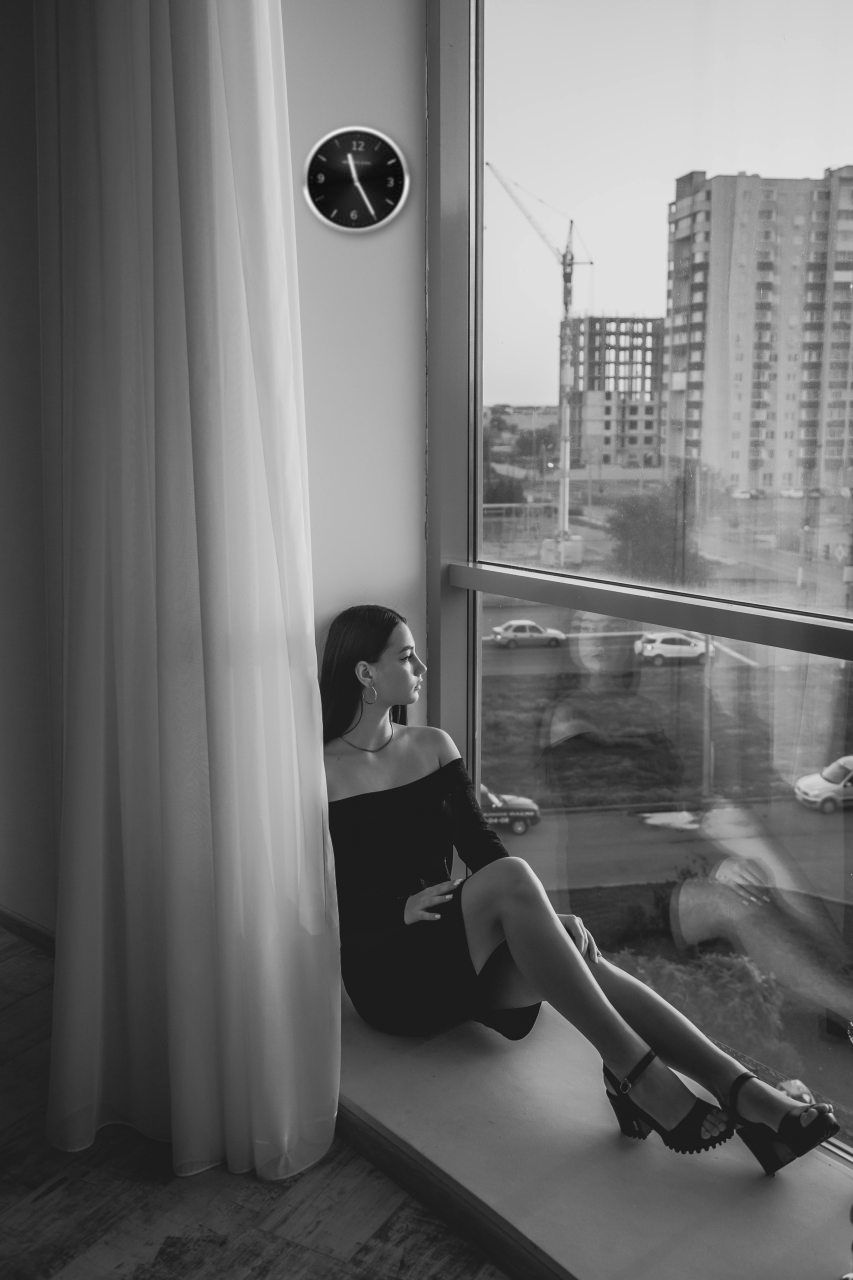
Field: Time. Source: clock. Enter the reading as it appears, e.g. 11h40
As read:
11h25
